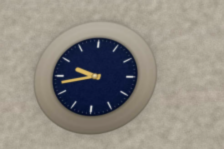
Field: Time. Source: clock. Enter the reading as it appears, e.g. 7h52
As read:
9h43
